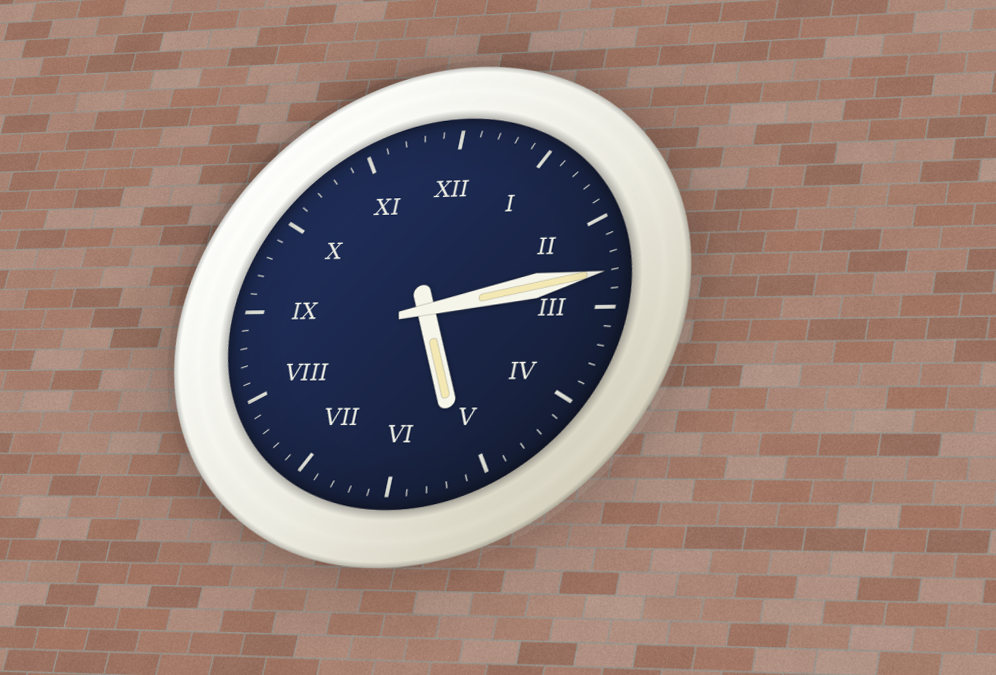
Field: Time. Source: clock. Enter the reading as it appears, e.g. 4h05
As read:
5h13
